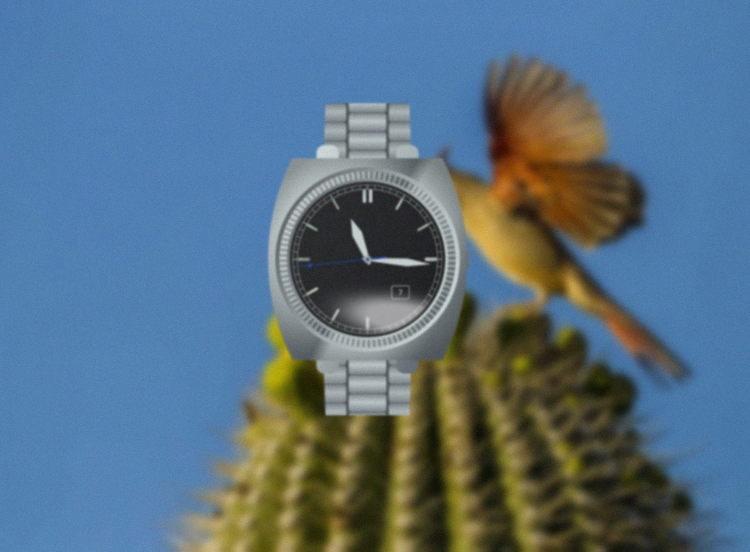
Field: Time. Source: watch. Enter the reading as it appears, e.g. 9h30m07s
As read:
11h15m44s
